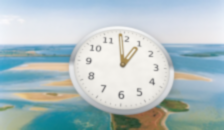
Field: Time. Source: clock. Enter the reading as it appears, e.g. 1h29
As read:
12h59
